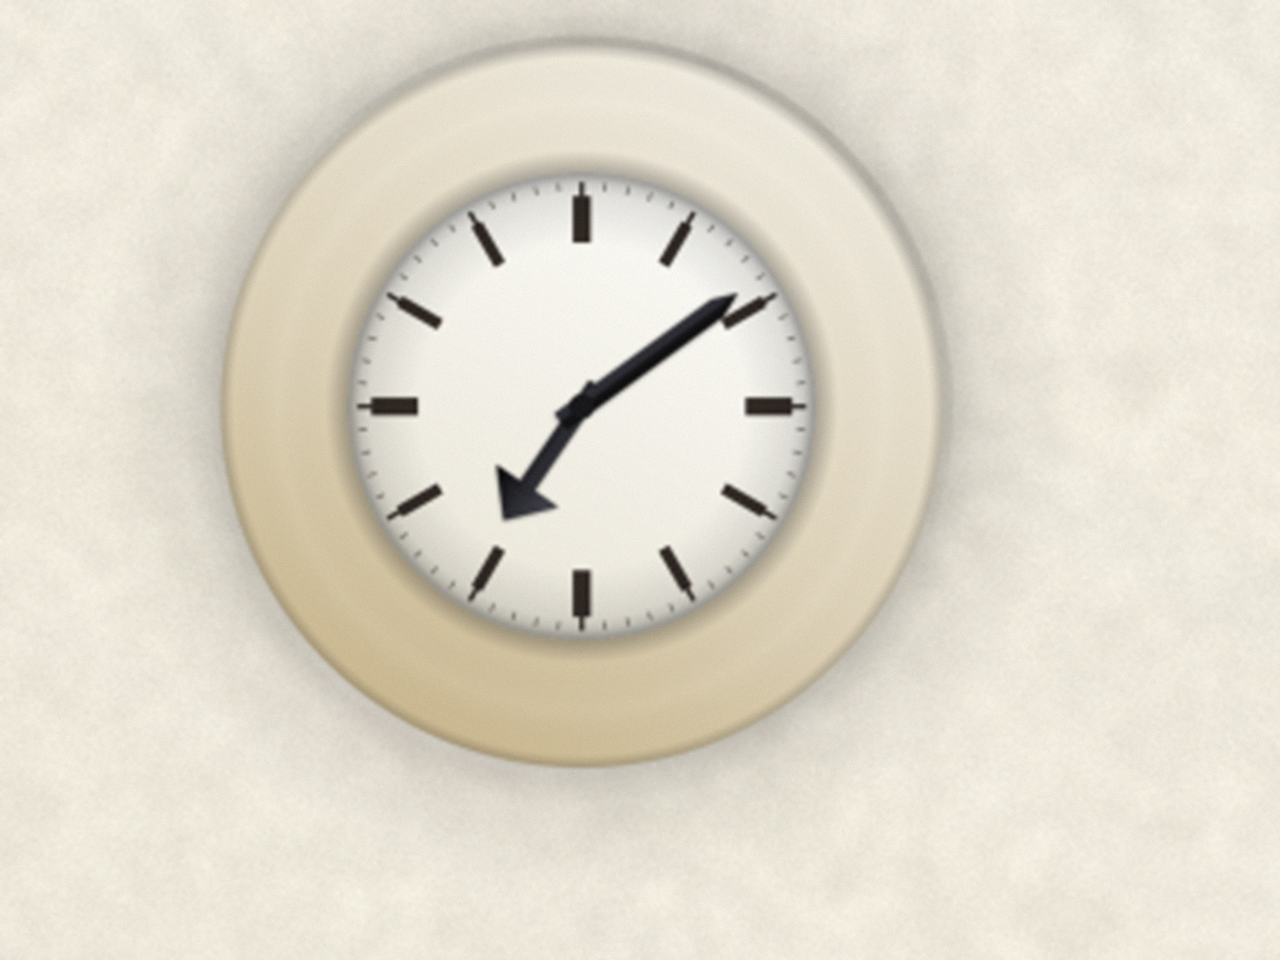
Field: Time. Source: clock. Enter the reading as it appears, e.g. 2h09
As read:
7h09
